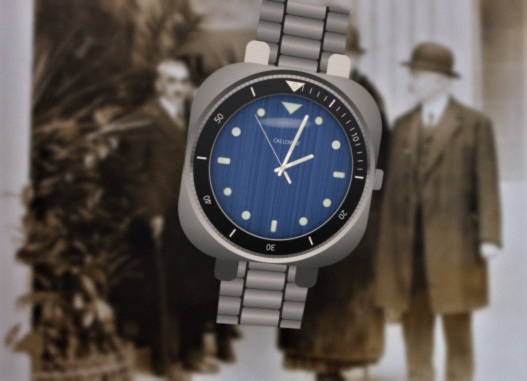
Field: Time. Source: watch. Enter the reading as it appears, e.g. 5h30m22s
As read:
2h02m54s
